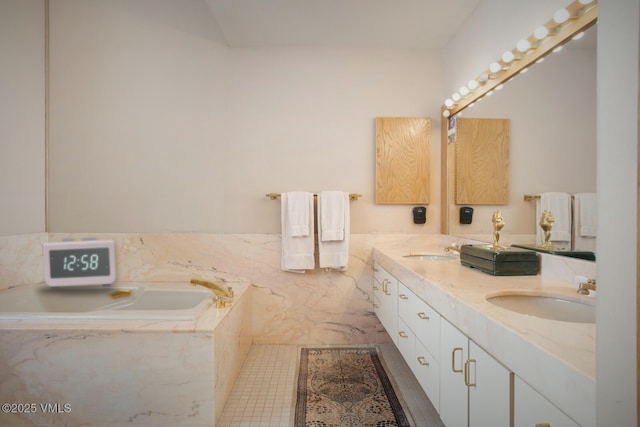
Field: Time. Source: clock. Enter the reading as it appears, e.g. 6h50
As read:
12h58
